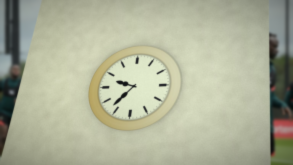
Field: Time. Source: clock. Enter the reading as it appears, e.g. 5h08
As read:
9h37
